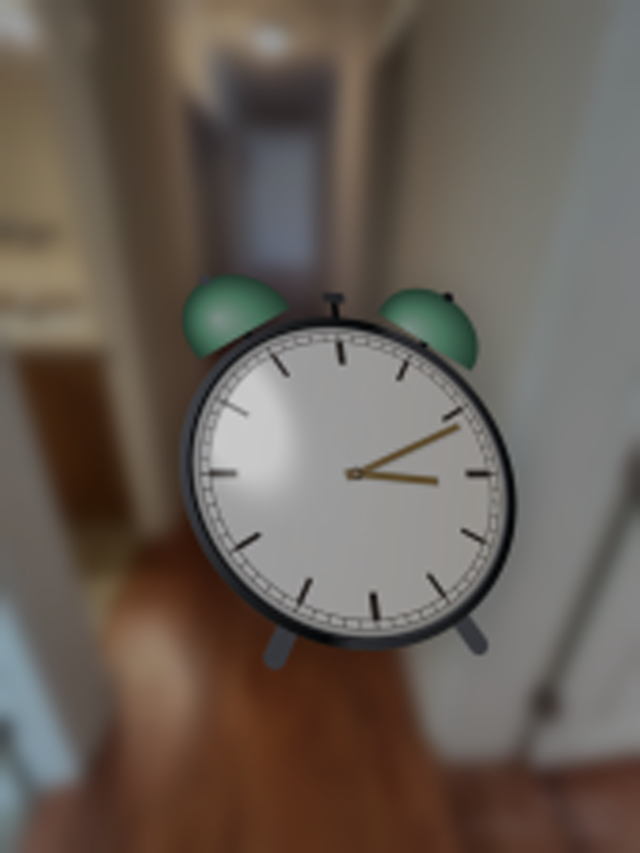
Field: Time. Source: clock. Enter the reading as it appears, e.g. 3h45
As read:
3h11
